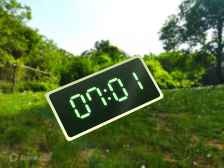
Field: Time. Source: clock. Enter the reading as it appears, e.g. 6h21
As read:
7h01
